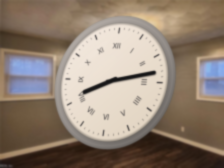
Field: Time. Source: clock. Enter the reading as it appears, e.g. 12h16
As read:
8h13
